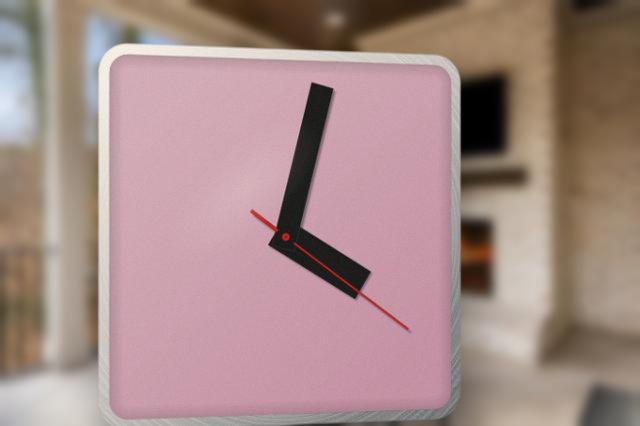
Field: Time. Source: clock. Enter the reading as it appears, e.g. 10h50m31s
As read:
4h02m21s
